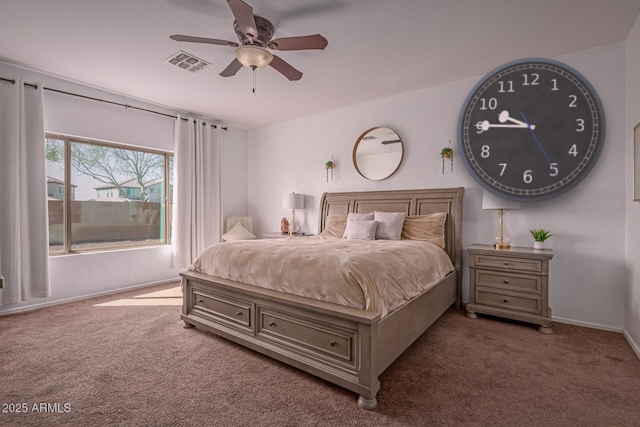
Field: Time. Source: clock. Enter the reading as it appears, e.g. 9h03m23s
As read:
9h45m25s
